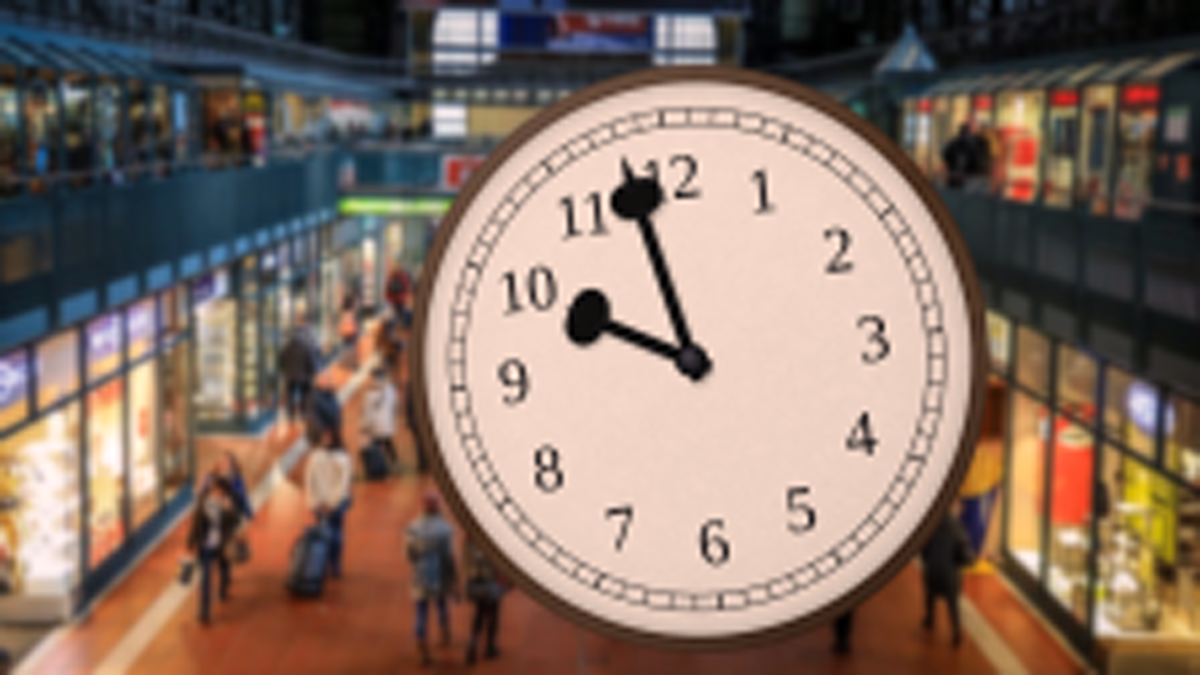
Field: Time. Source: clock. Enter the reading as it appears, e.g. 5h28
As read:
9h58
